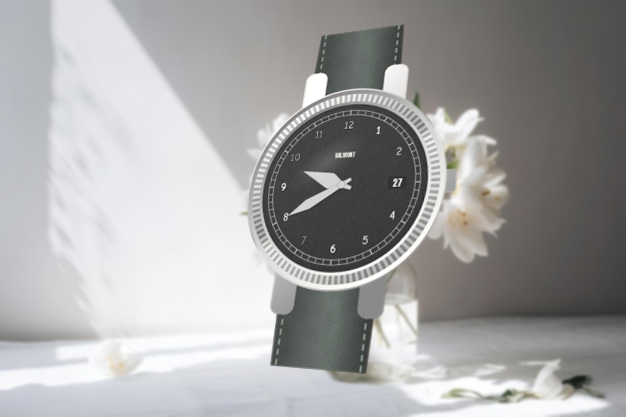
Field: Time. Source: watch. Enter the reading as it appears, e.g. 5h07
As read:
9h40
